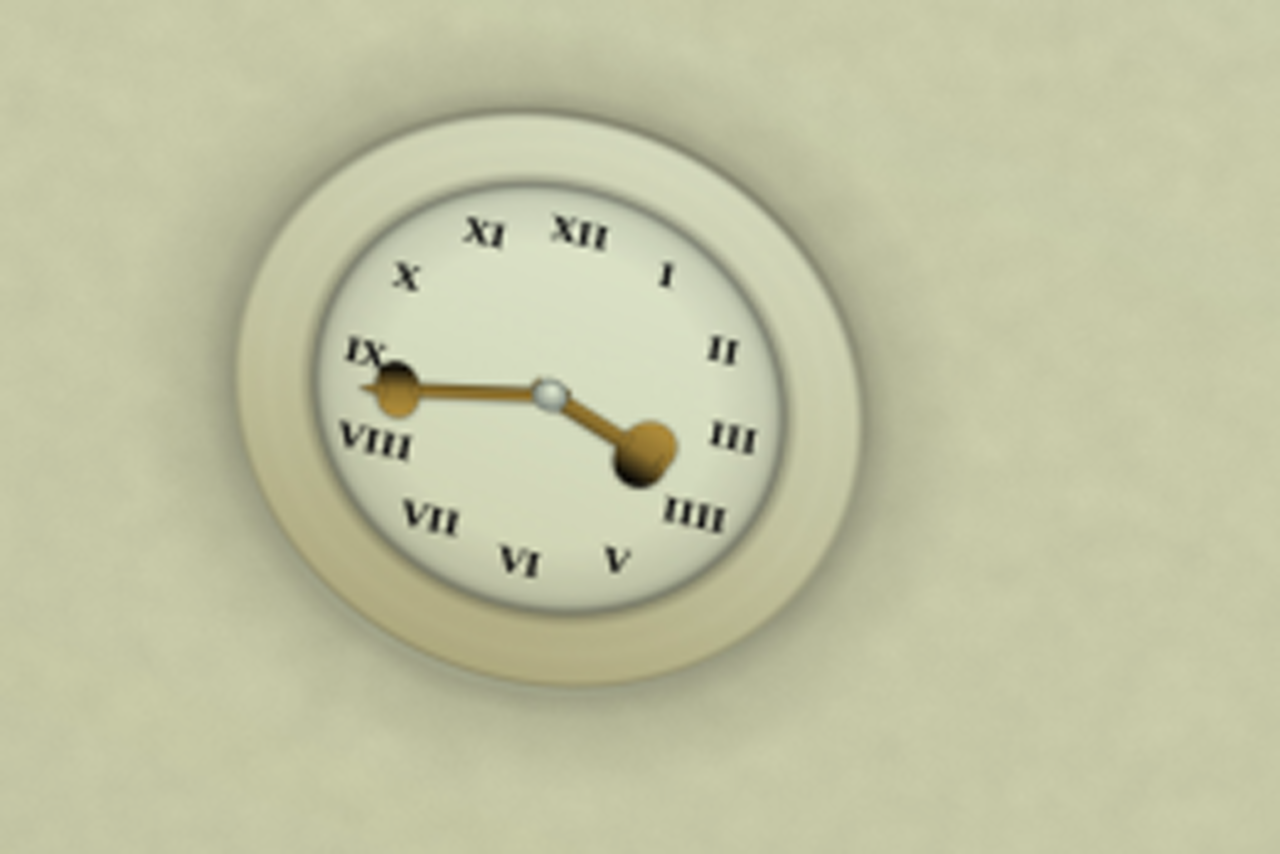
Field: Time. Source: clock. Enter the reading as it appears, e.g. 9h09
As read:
3h43
